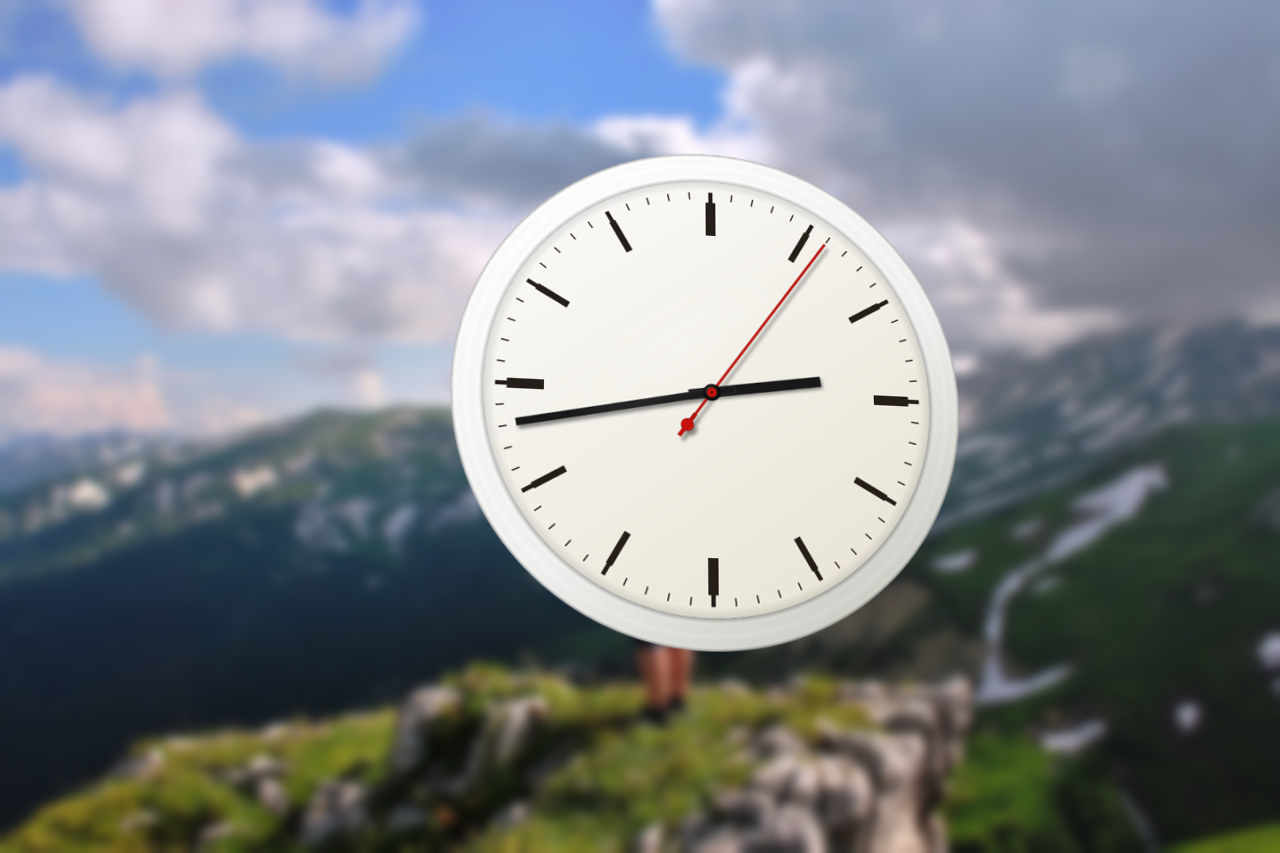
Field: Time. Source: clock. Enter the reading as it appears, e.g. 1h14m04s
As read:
2h43m06s
